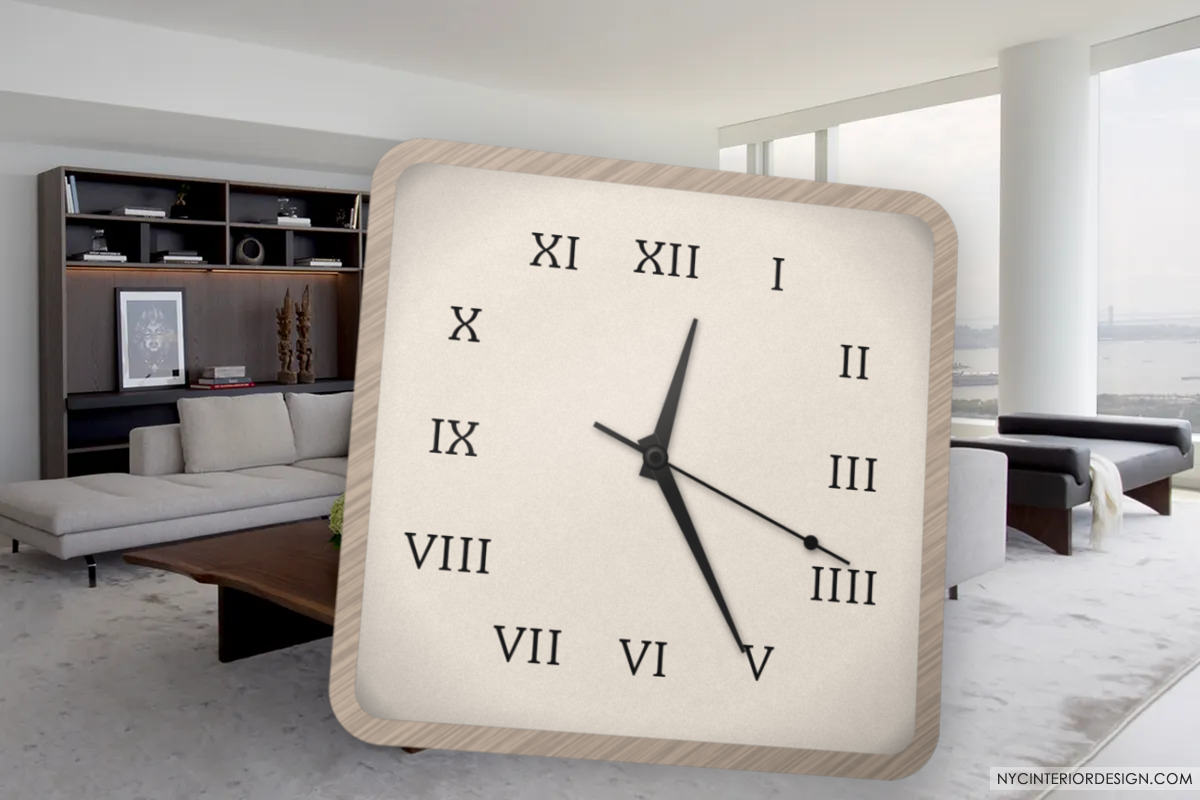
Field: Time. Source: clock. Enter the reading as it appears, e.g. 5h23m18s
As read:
12h25m19s
